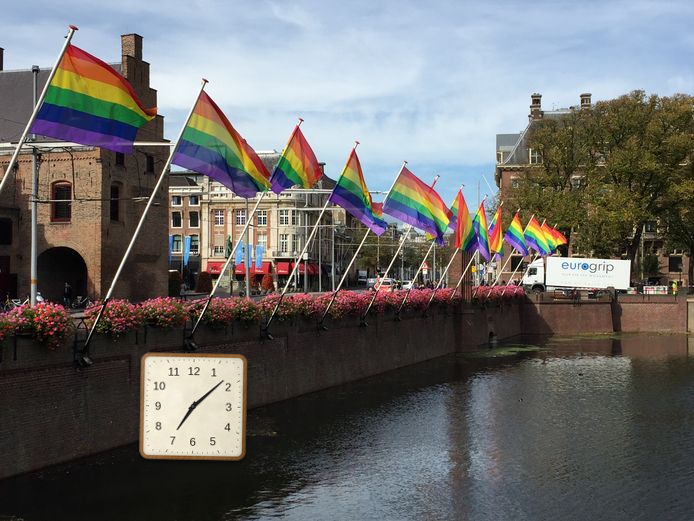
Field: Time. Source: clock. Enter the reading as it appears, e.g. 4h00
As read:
7h08
